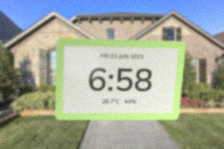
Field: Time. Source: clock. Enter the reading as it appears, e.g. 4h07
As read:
6h58
